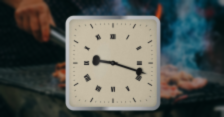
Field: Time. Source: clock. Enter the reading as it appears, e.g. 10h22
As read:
9h18
